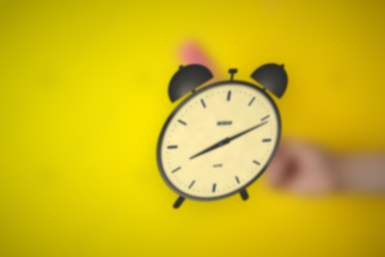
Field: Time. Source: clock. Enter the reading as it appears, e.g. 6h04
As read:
8h11
